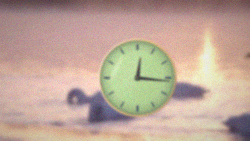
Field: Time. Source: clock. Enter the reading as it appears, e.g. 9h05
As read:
12h16
